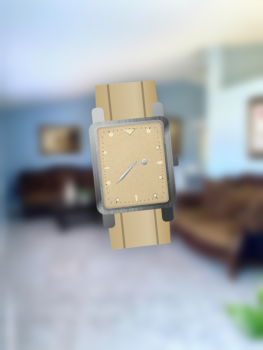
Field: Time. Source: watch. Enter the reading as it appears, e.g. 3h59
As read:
2h38
